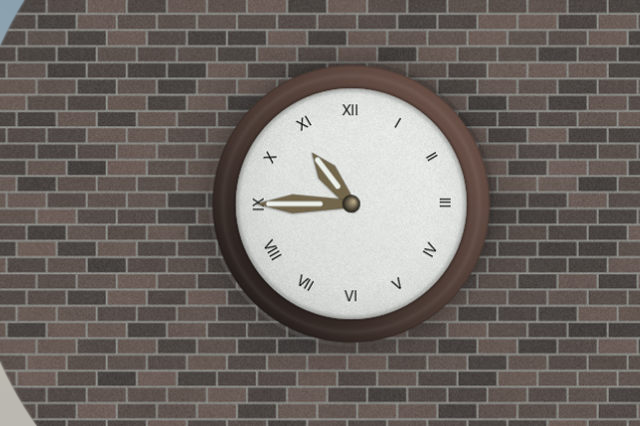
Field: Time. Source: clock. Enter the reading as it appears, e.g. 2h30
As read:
10h45
